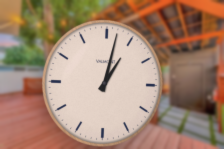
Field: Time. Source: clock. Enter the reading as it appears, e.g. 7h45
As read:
1h02
